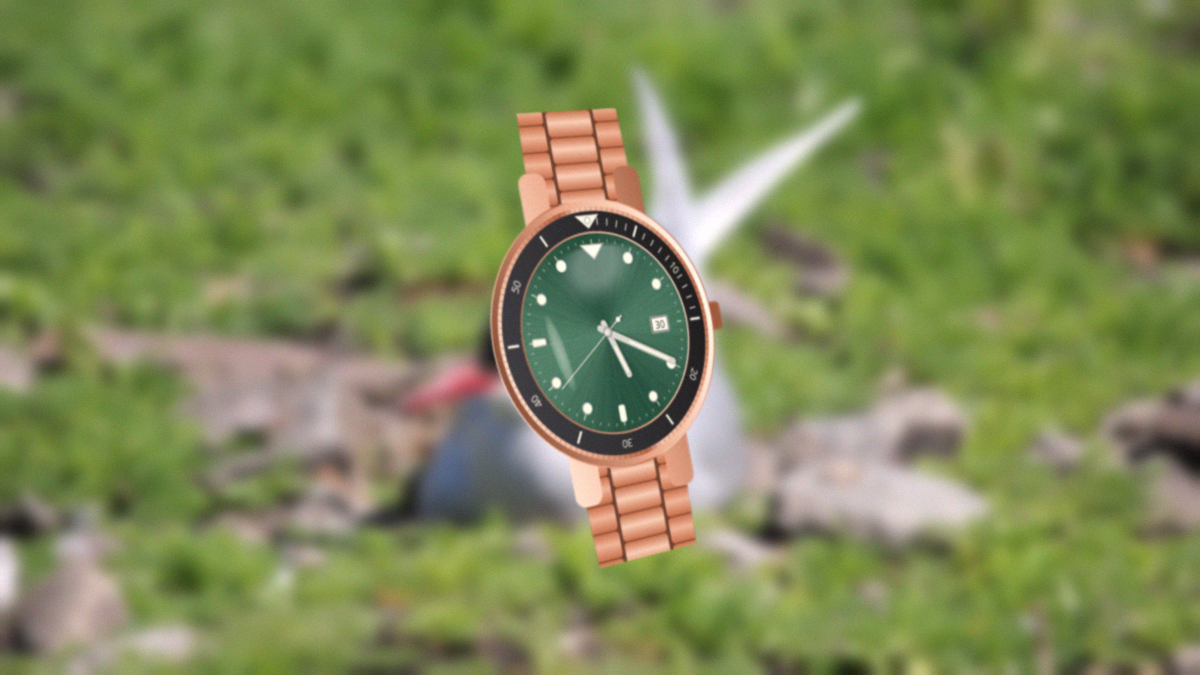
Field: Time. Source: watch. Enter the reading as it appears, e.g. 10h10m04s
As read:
5h19m39s
